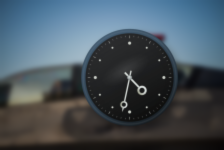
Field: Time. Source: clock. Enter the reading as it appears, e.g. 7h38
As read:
4h32
